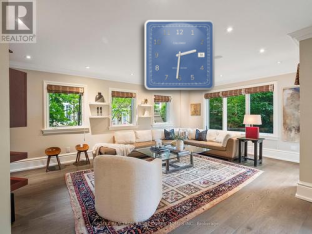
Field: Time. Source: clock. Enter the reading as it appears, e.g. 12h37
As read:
2h31
